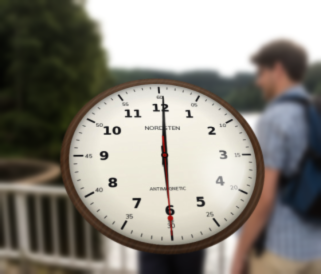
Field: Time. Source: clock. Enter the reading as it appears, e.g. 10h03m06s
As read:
6h00m30s
